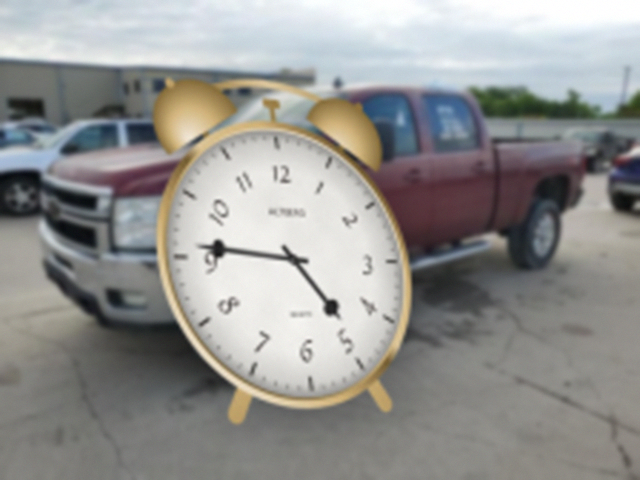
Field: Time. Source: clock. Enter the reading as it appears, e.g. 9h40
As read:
4h46
